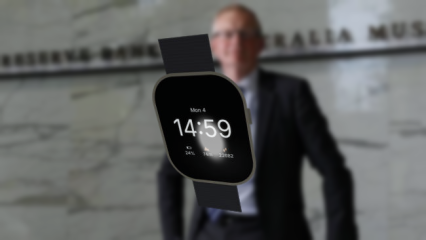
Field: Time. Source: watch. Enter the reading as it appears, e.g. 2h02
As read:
14h59
